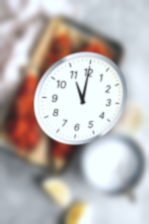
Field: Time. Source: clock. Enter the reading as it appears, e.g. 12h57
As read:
11h00
